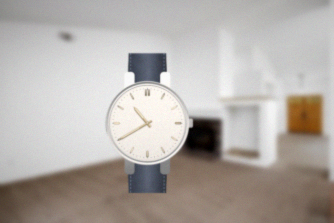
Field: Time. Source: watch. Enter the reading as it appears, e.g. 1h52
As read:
10h40
